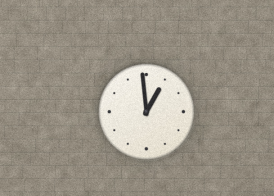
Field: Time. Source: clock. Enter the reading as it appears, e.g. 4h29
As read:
12h59
